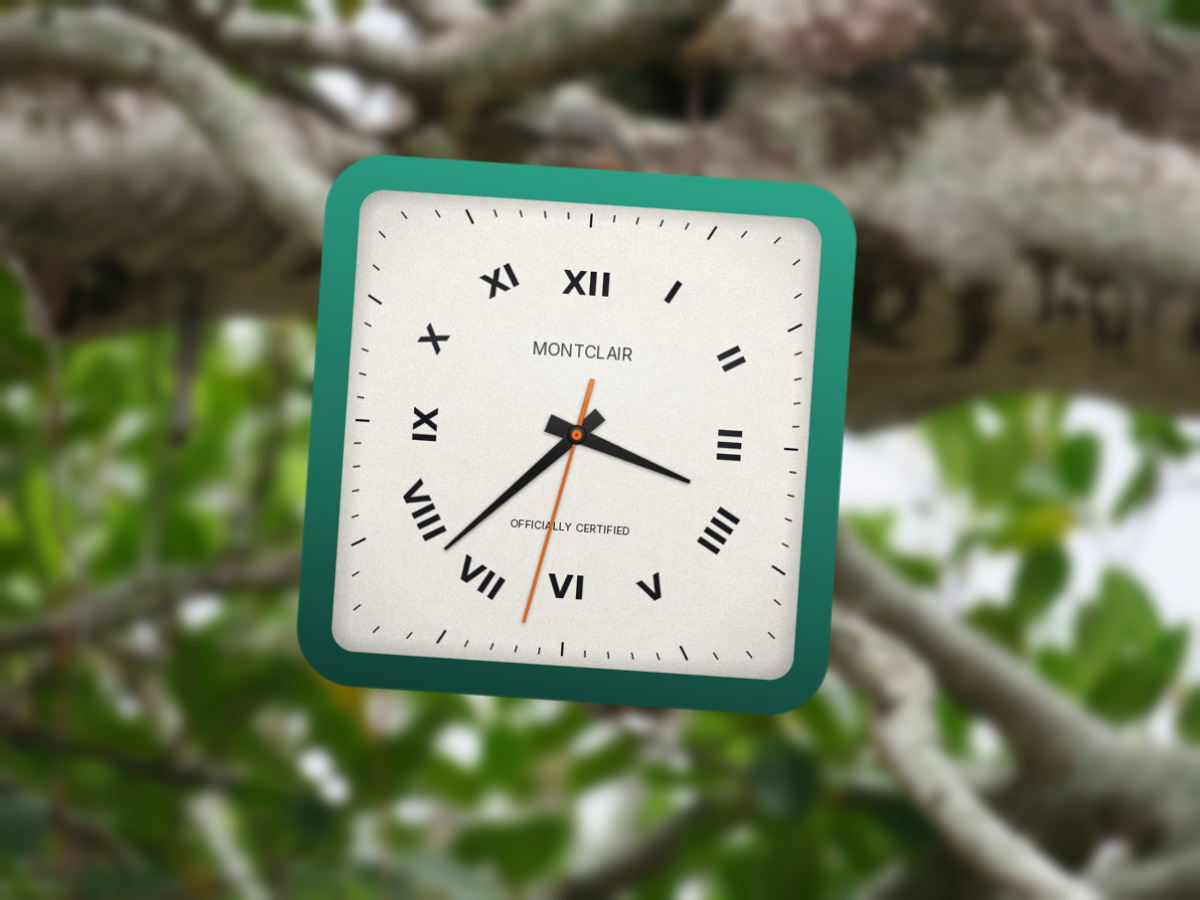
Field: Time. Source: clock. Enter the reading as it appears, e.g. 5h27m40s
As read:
3h37m32s
